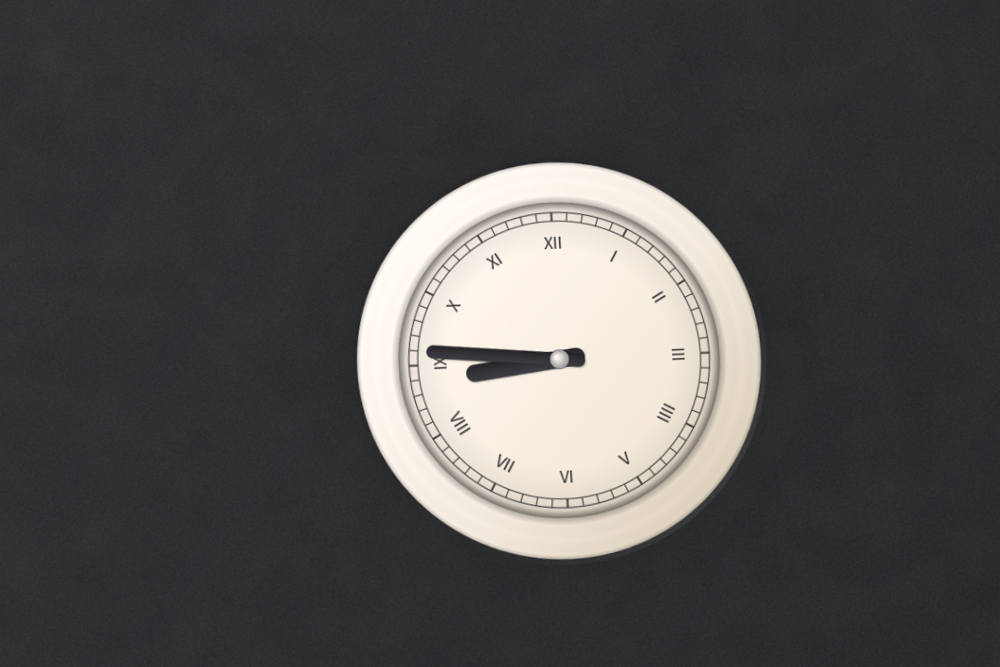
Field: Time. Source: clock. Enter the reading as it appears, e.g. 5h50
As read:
8h46
